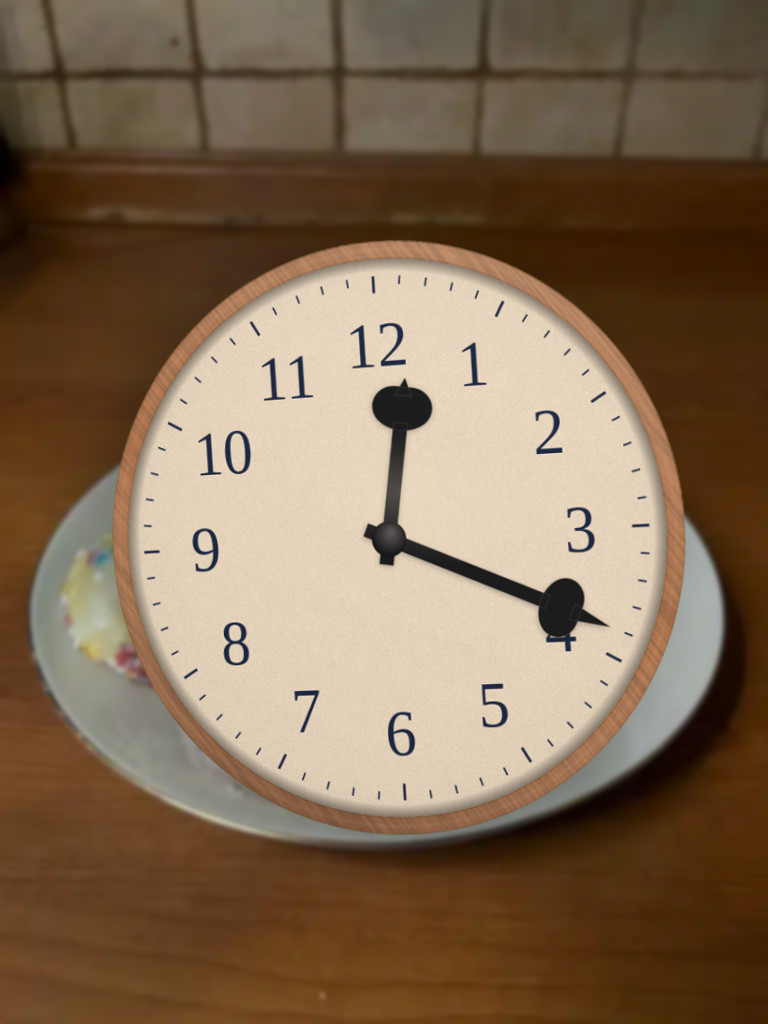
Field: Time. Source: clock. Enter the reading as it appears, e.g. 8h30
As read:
12h19
